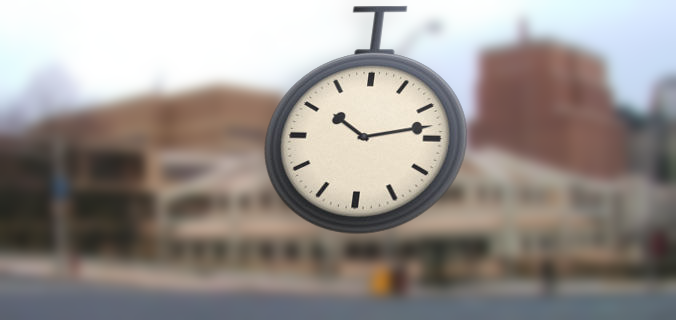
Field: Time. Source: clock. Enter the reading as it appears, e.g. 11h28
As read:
10h13
